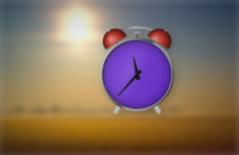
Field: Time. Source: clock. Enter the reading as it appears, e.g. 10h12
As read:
11h37
